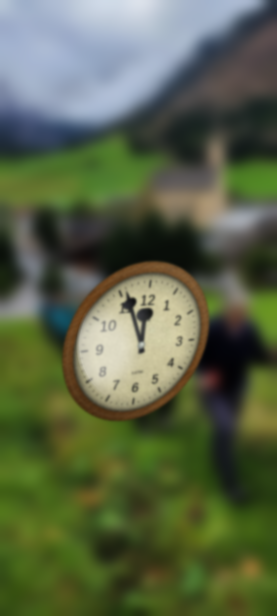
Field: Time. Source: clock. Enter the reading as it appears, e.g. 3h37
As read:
11h56
